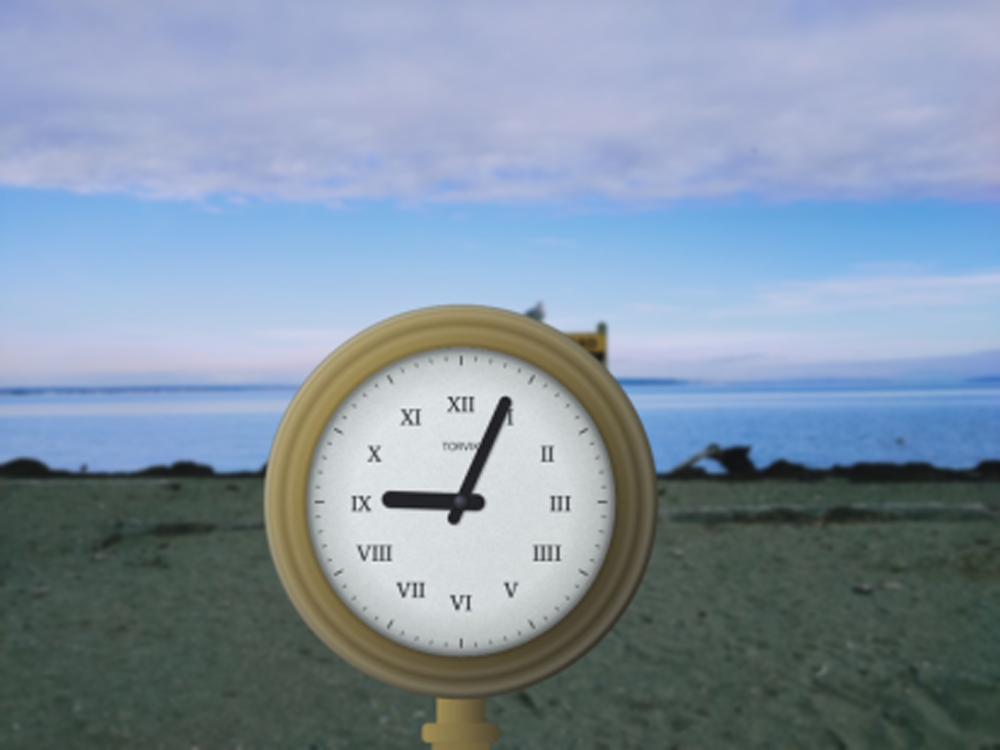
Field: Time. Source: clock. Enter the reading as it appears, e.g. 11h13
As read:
9h04
